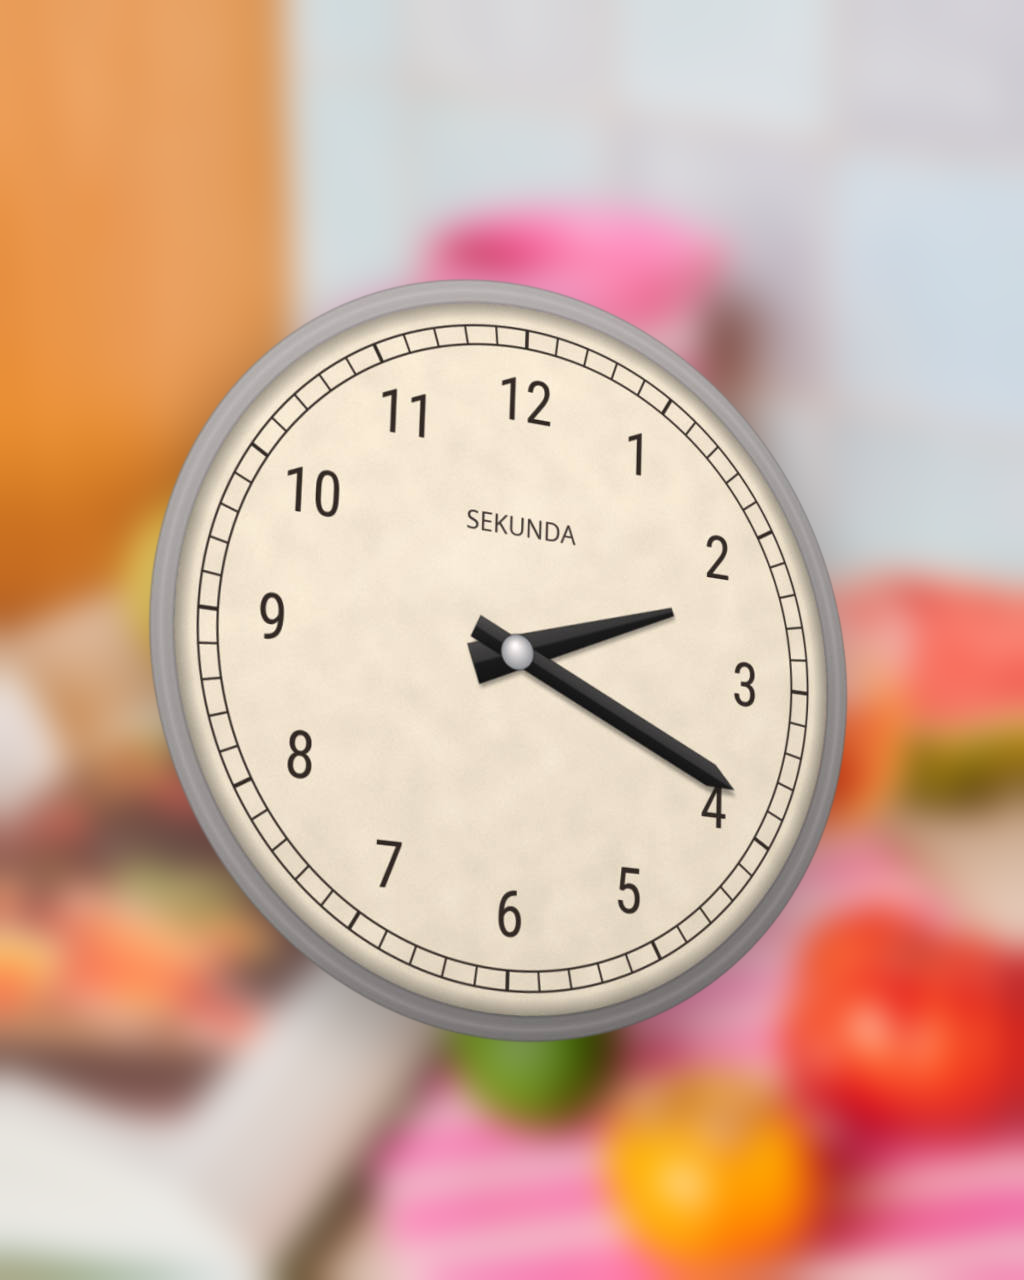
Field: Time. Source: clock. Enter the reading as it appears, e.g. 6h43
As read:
2h19
